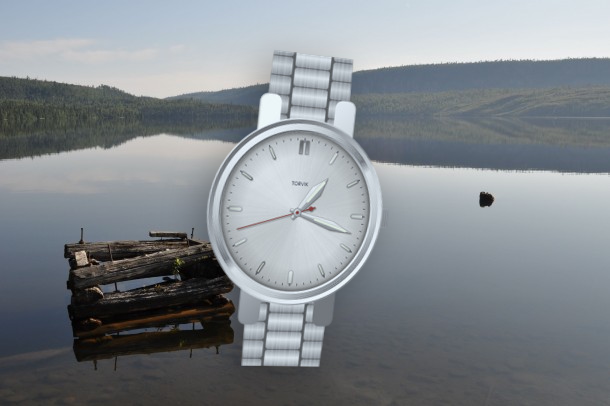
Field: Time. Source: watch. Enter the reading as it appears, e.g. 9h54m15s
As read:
1h17m42s
